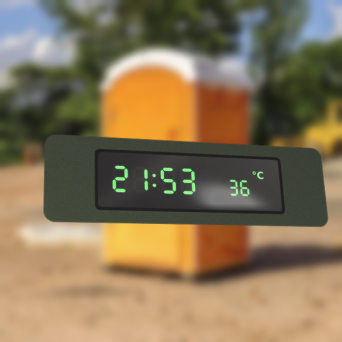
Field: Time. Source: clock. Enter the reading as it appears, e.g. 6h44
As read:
21h53
